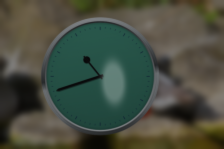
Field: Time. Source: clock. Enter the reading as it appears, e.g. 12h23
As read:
10h42
